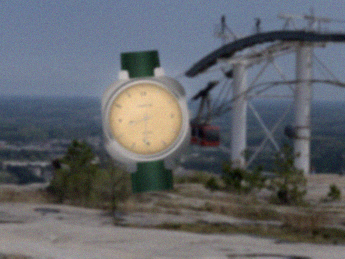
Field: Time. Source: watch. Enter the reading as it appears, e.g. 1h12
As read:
8h31
